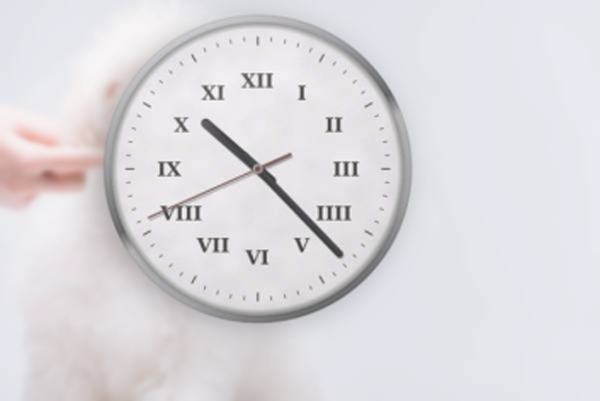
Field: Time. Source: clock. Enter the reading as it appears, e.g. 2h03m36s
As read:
10h22m41s
